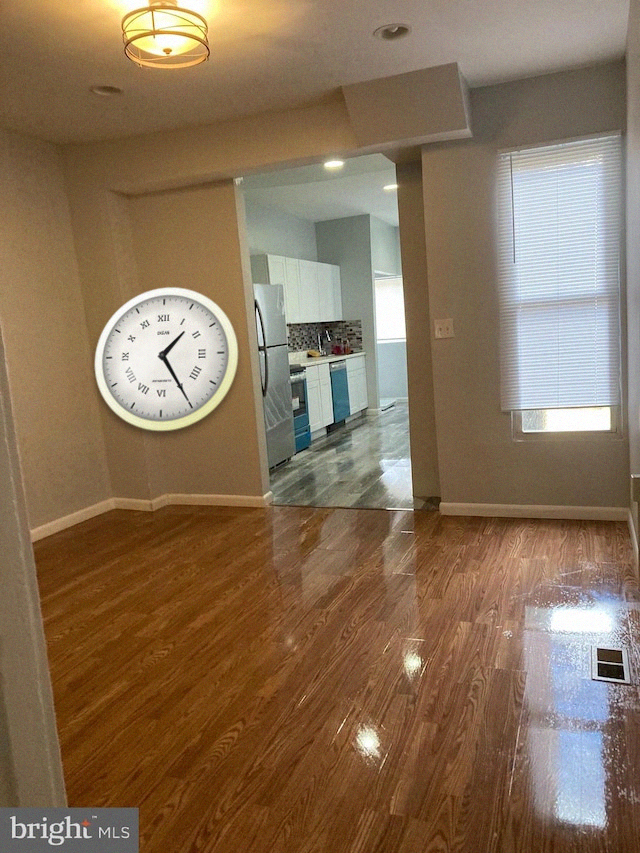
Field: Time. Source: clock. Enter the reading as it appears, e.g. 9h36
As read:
1h25
